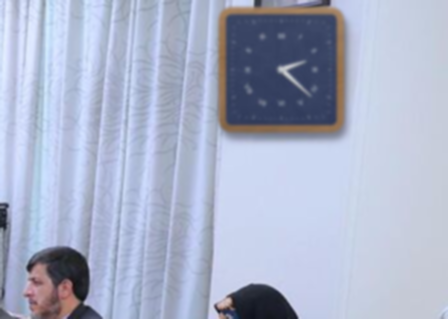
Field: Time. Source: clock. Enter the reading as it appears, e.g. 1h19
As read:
2h22
